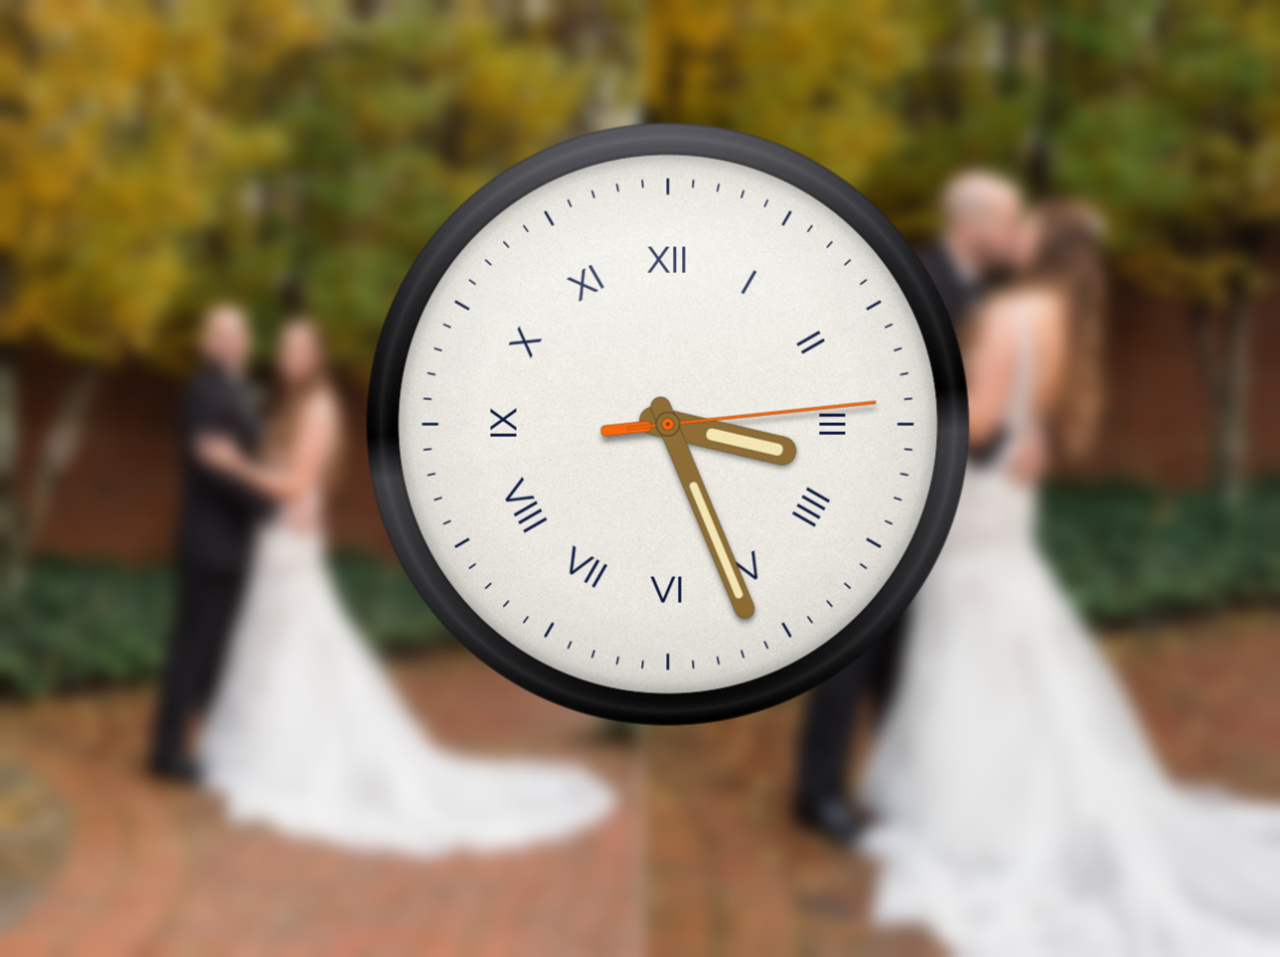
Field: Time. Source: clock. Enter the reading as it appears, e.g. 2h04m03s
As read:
3h26m14s
